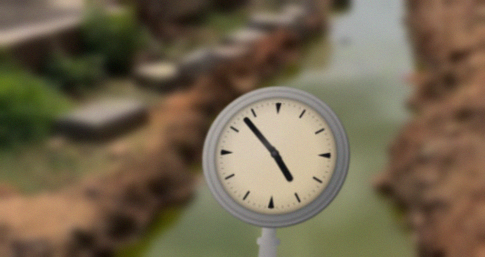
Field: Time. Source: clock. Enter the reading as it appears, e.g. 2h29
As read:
4h53
